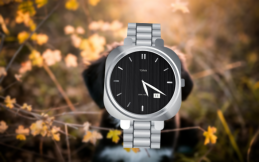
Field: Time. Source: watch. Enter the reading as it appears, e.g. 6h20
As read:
5h20
